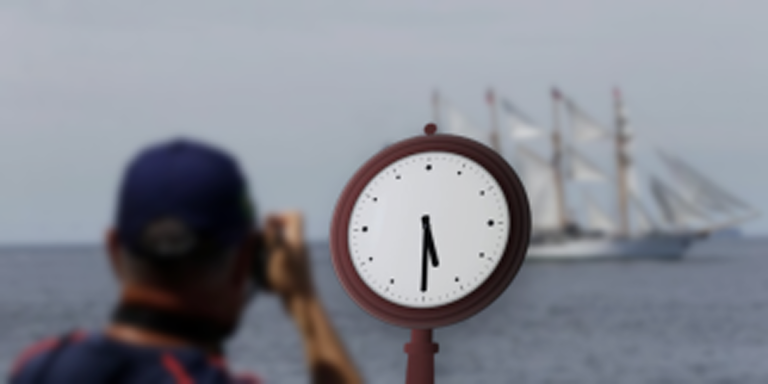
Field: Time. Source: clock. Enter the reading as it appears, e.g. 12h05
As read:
5h30
